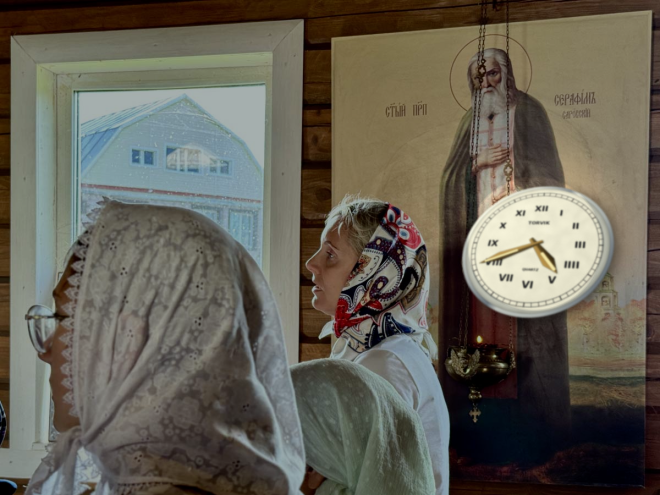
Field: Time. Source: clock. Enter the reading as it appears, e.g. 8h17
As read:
4h41
